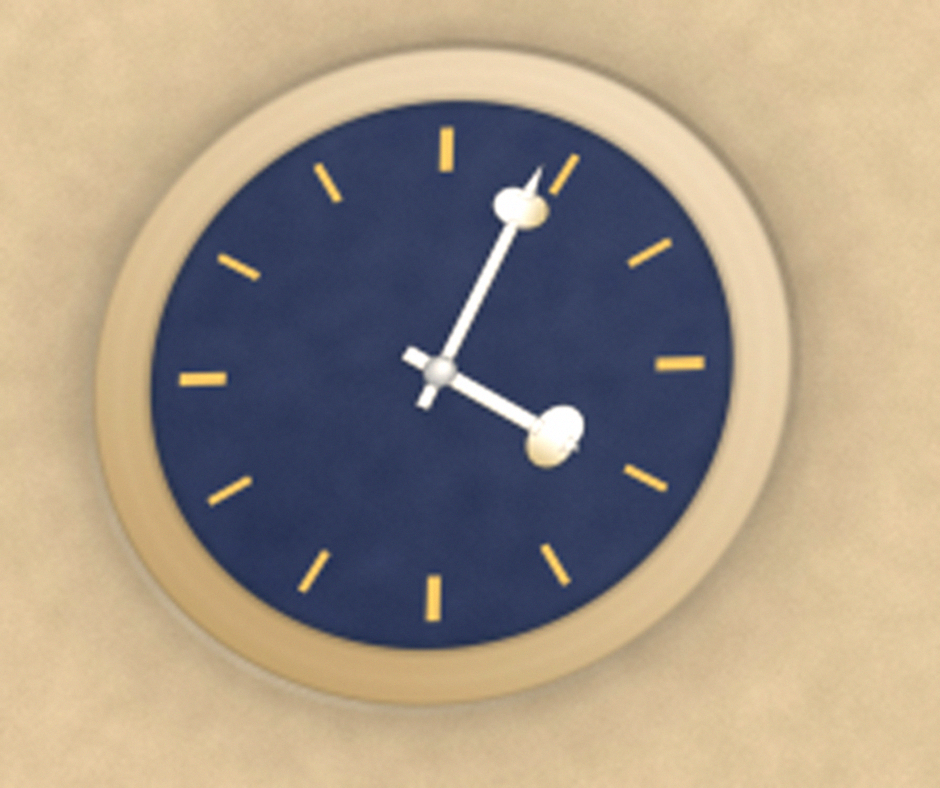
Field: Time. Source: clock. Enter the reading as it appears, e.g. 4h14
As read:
4h04
